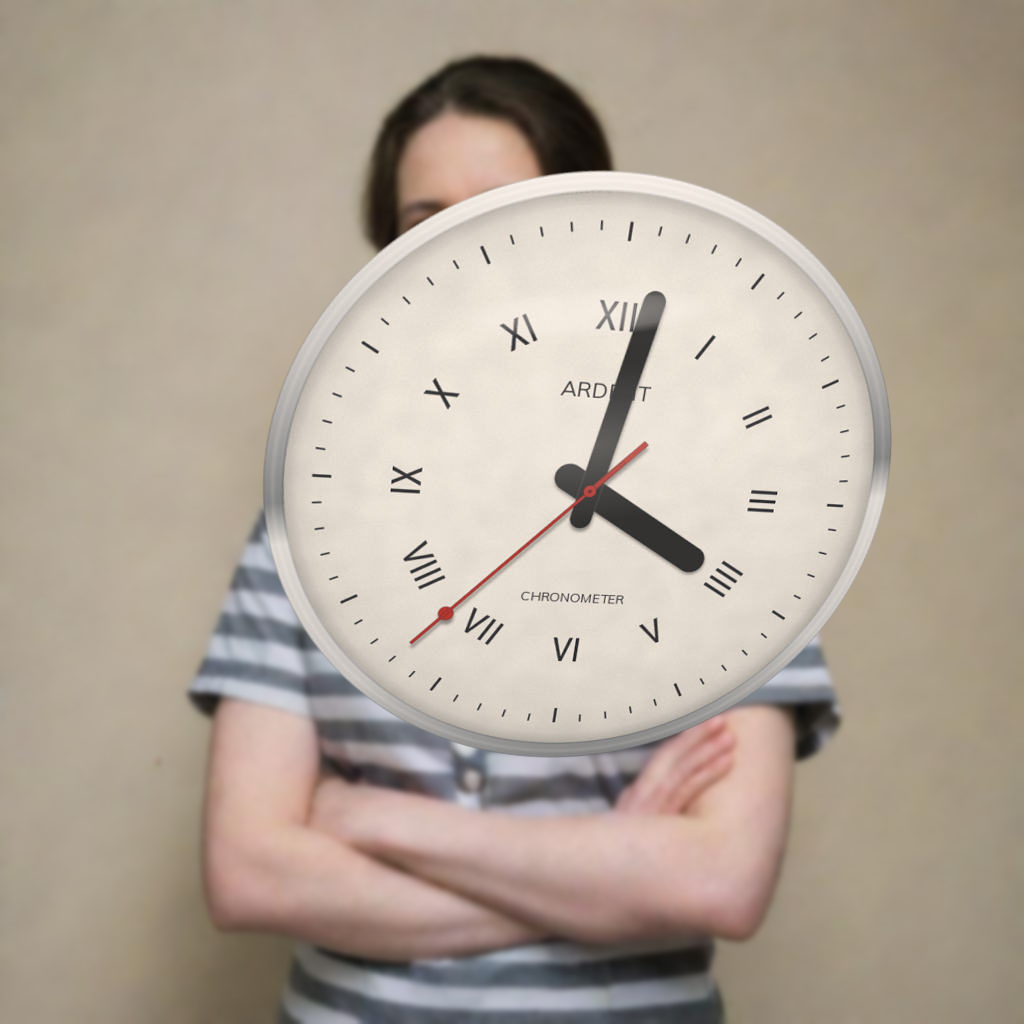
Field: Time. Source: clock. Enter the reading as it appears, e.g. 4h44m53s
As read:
4h01m37s
